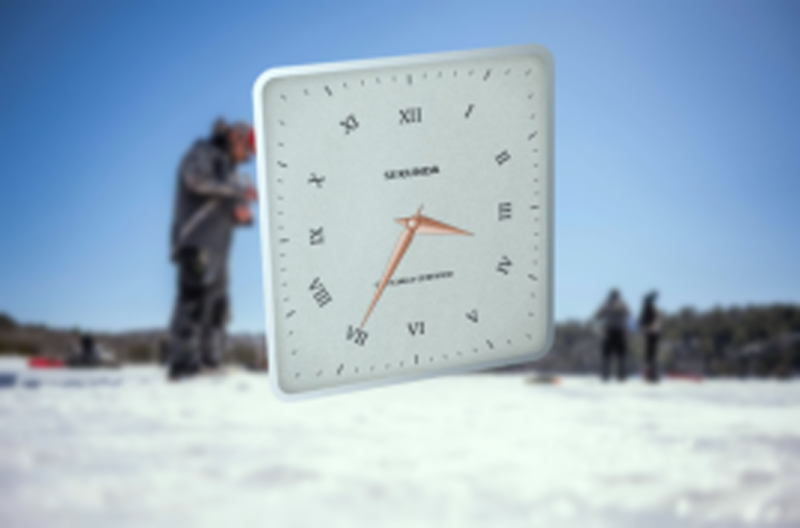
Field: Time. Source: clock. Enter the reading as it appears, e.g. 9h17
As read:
3h35
